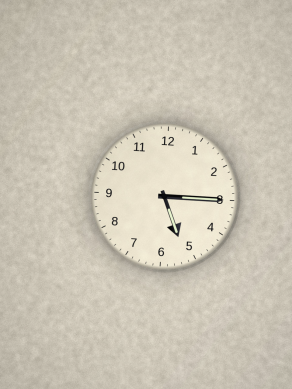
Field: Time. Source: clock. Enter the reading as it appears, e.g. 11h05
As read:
5h15
